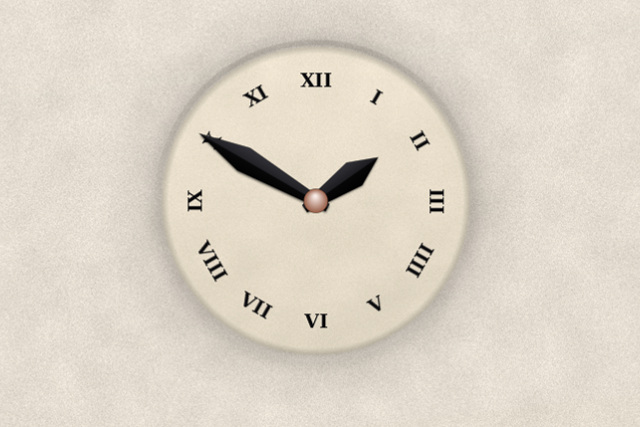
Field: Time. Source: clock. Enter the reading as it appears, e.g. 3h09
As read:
1h50
